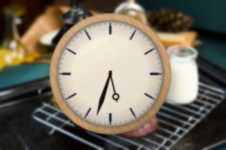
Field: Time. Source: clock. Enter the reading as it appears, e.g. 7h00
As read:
5h33
